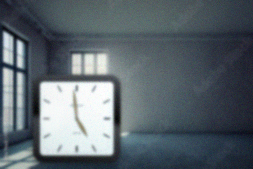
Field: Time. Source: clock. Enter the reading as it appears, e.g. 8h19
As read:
4h59
